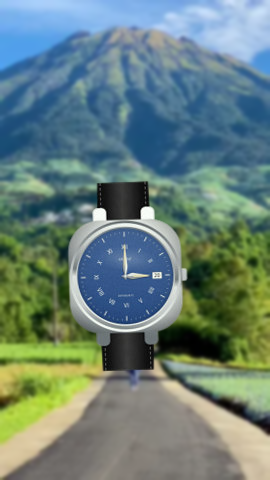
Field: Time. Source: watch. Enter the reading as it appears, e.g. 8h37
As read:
3h00
